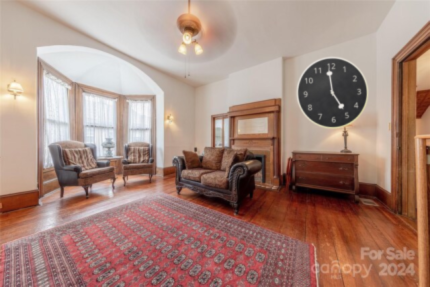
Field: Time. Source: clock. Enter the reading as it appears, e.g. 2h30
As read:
4h59
